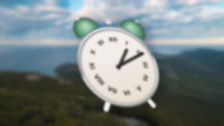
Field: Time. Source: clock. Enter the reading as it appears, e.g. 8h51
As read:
1h11
